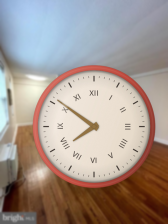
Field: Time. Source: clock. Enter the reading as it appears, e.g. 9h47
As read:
7h51
